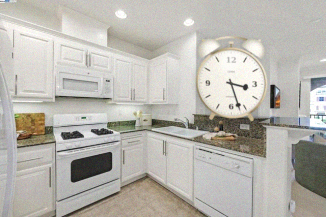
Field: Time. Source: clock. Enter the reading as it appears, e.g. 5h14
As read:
3h27
